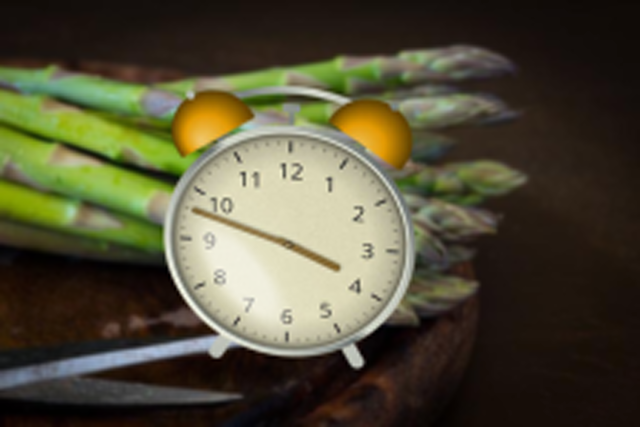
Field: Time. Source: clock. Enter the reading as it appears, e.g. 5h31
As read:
3h48
